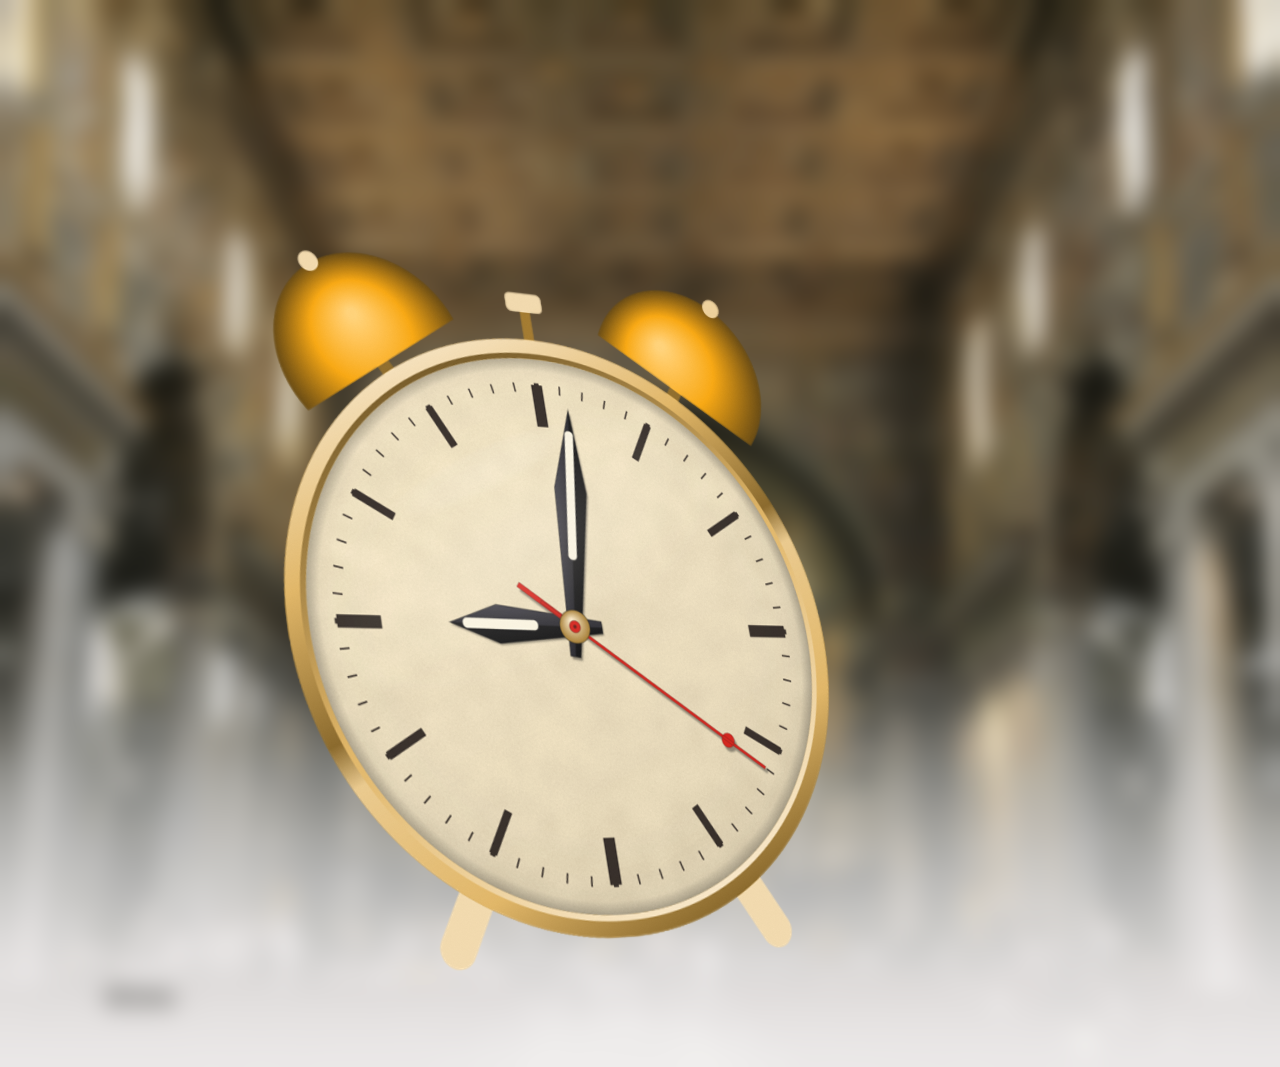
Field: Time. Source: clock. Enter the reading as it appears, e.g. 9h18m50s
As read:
9h01m21s
